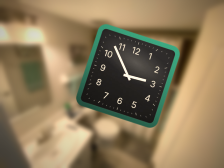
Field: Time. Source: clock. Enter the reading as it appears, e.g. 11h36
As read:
2h53
